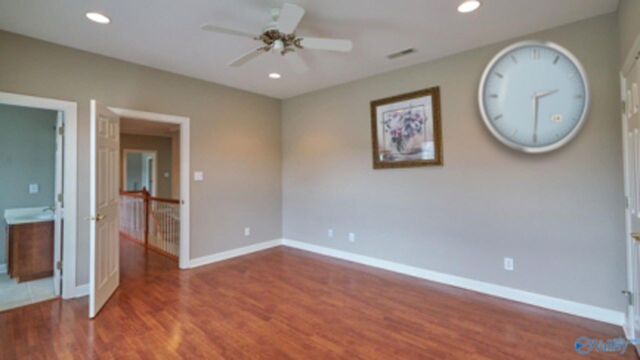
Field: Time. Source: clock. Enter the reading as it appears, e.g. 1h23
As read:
2h30
